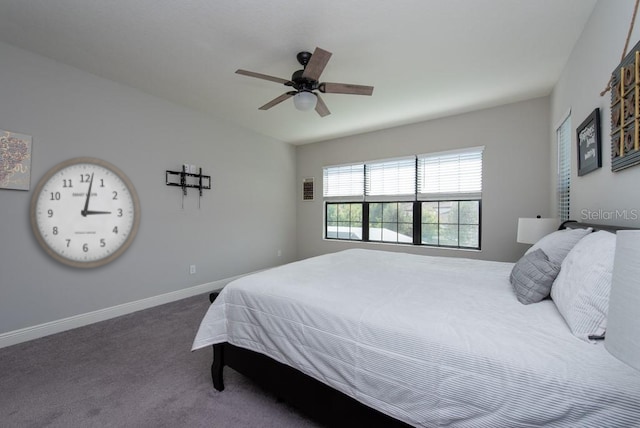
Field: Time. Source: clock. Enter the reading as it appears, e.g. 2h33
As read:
3h02
